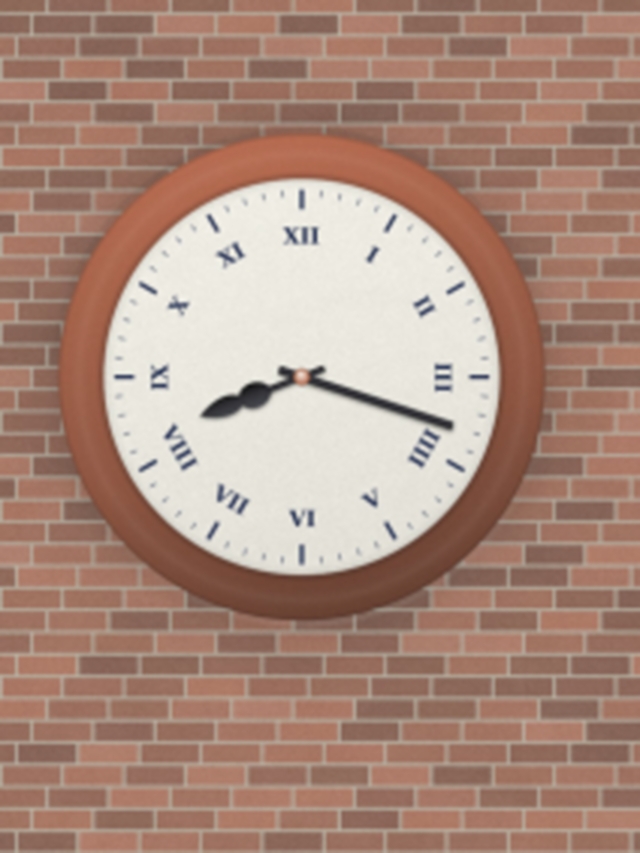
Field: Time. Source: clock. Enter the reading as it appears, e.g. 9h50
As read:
8h18
